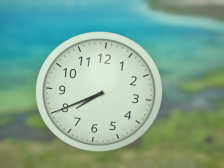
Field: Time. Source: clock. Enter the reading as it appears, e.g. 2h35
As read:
7h40
